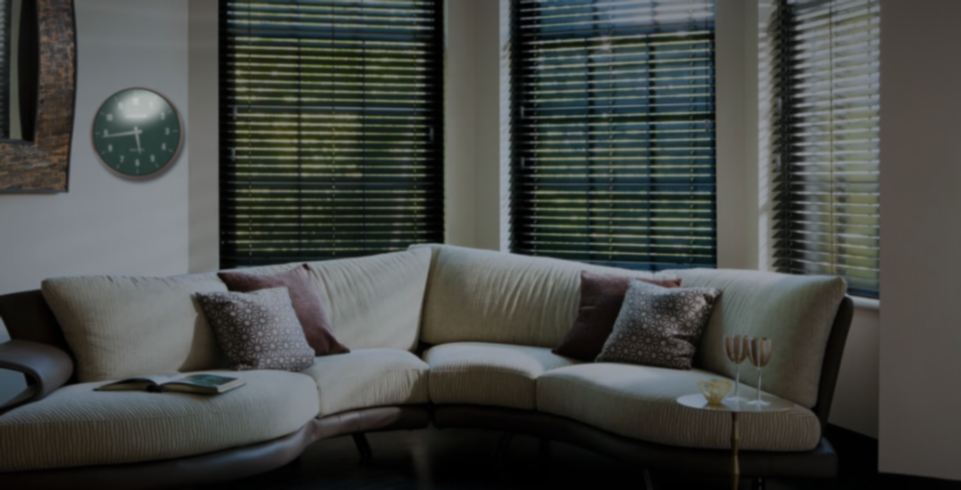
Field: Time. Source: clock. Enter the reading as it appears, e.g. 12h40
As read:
5h44
